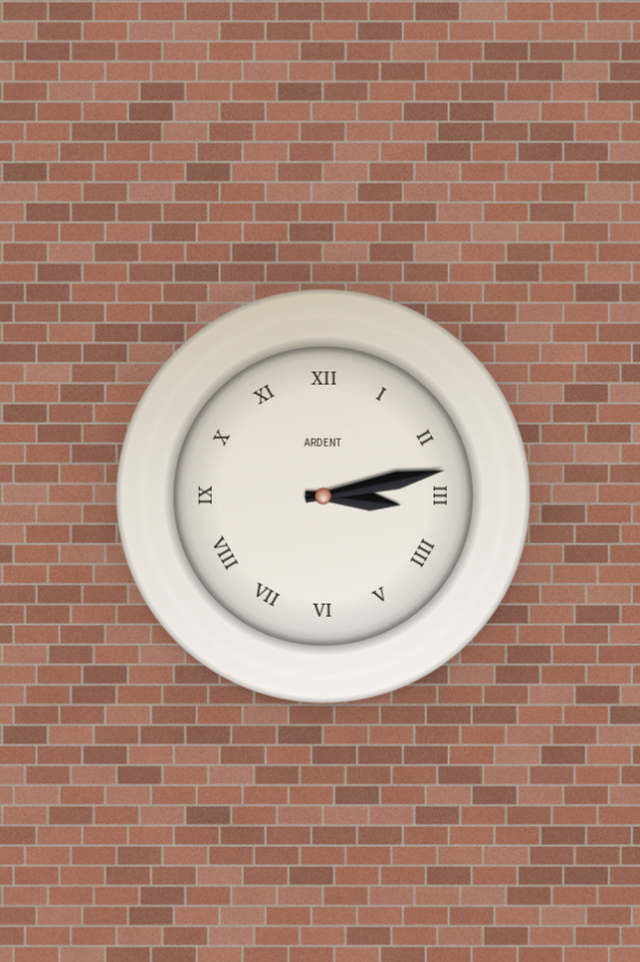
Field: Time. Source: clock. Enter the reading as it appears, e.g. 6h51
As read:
3h13
